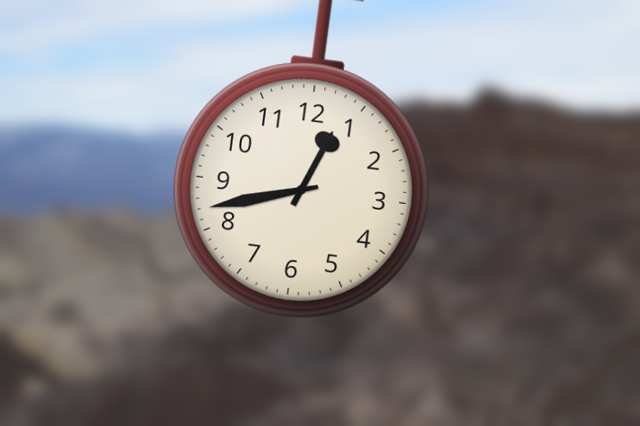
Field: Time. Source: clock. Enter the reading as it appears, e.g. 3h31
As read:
12h42
